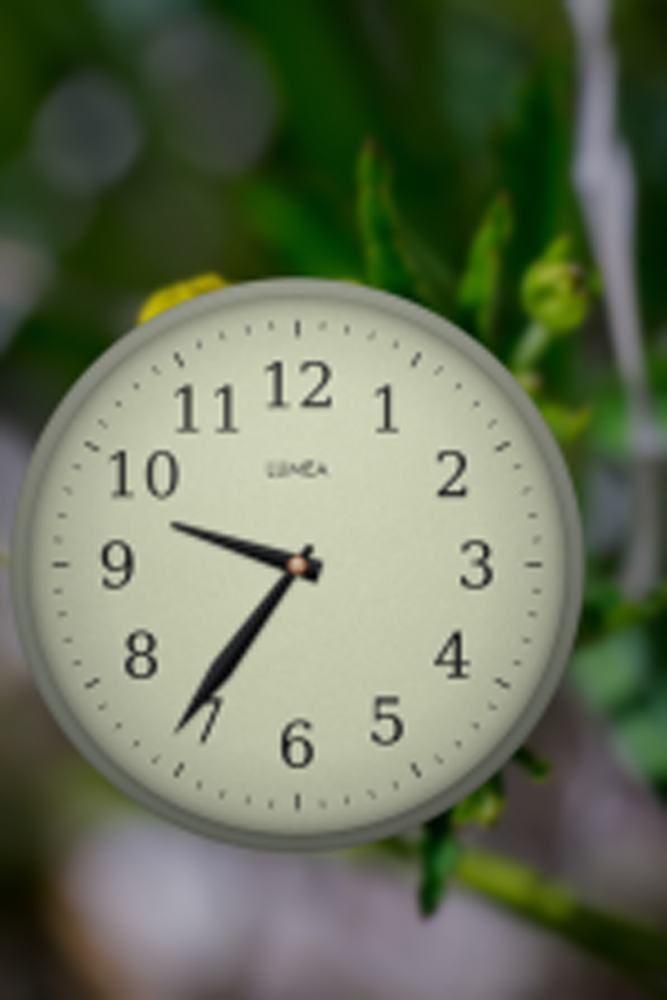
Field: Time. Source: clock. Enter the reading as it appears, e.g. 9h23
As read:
9h36
